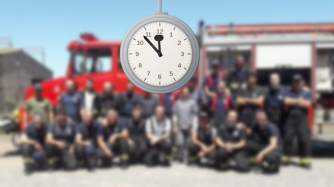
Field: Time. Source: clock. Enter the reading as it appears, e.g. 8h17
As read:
11h53
